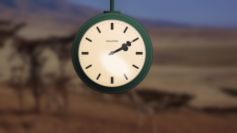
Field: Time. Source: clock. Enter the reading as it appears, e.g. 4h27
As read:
2h10
